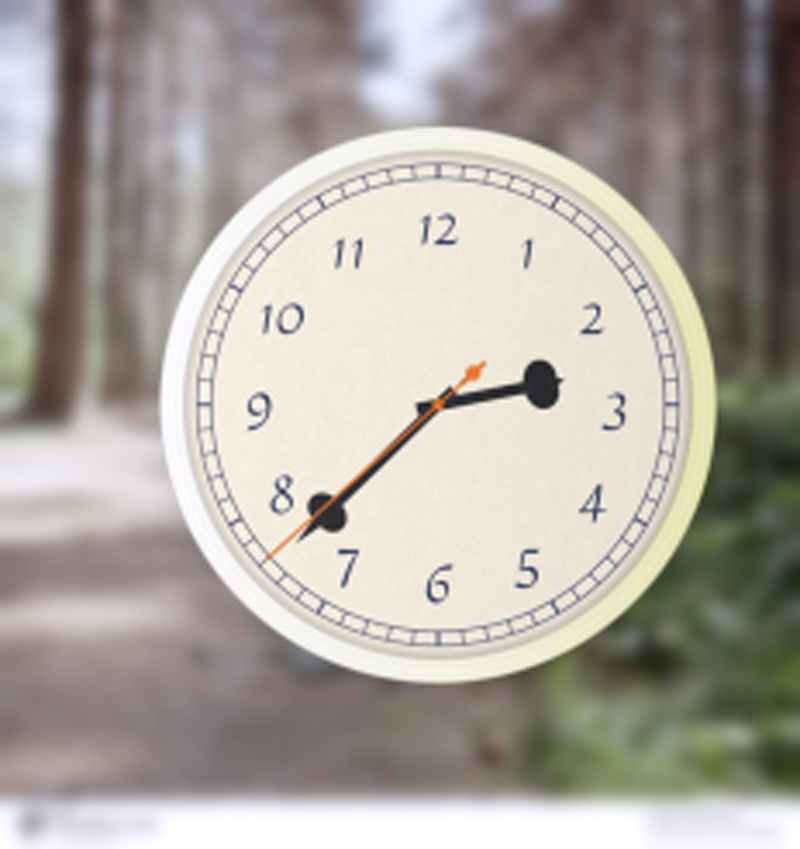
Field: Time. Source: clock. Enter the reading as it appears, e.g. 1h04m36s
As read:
2h37m38s
